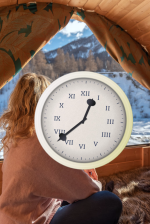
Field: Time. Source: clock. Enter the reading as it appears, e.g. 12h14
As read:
12h38
